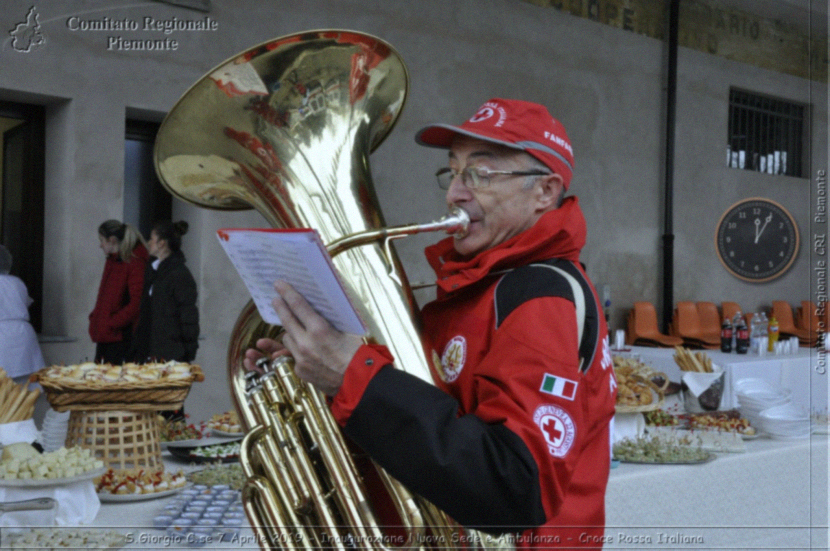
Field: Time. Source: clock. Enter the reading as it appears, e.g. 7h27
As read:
12h05
